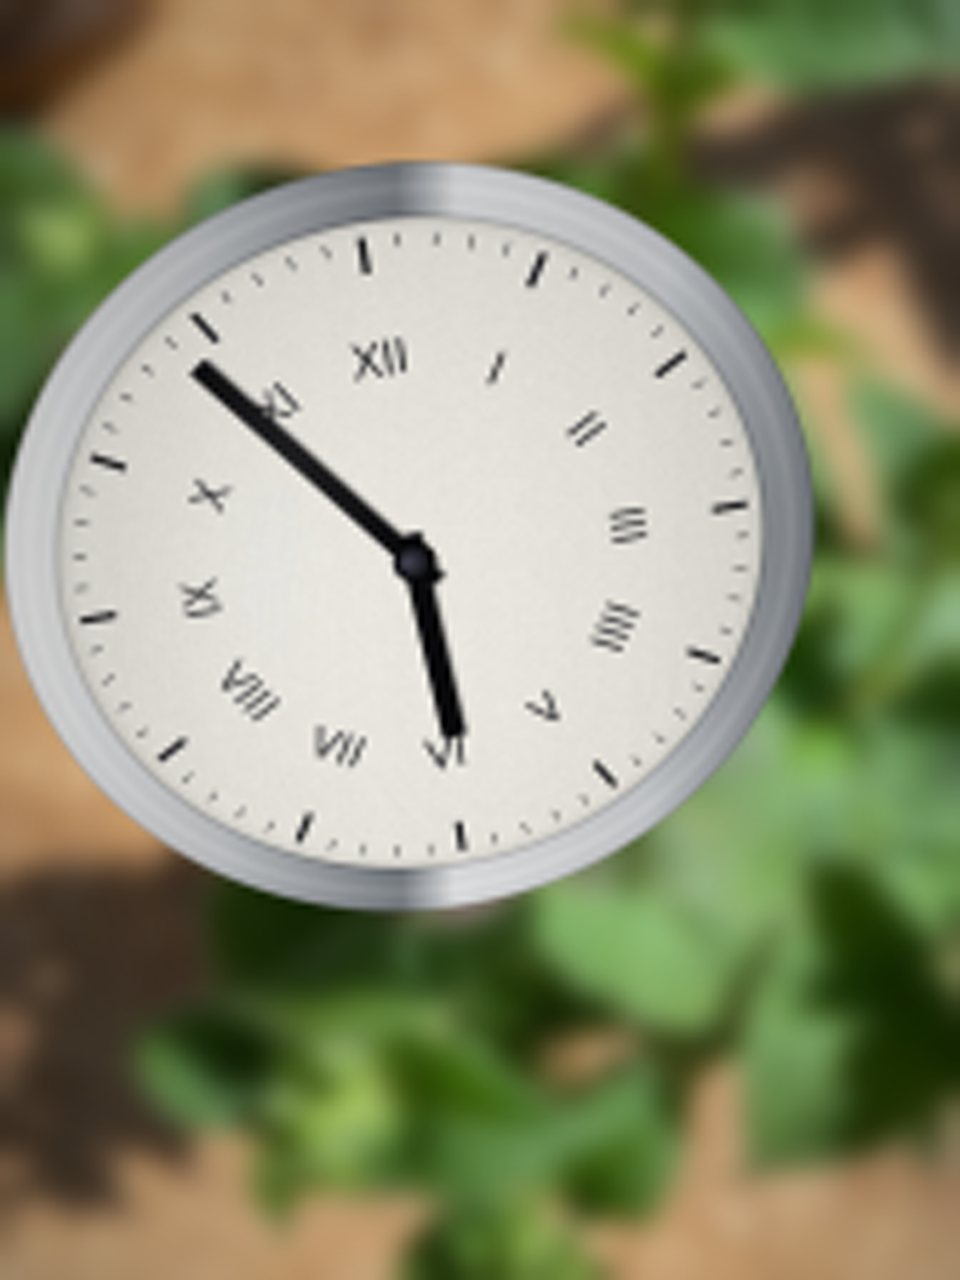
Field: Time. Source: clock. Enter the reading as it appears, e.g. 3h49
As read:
5h54
